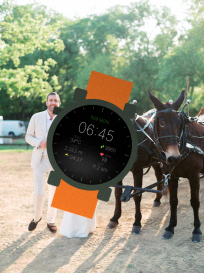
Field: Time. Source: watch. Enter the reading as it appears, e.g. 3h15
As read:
6h45
